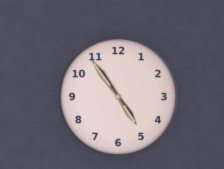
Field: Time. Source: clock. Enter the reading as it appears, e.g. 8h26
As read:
4h54
